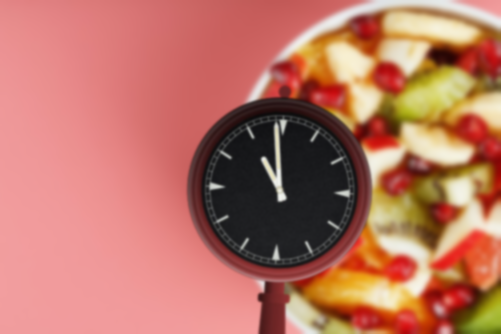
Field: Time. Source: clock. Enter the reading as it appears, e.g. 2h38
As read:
10h59
